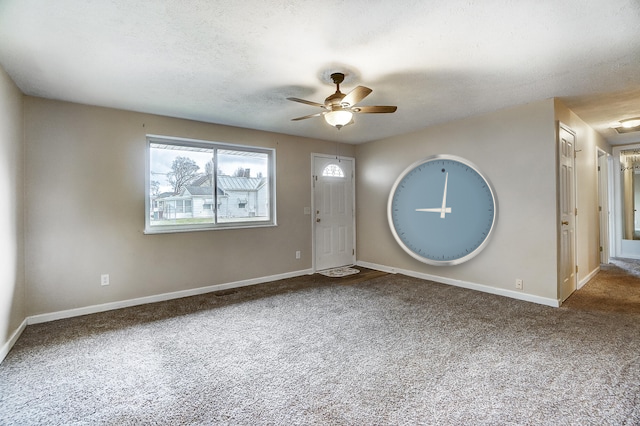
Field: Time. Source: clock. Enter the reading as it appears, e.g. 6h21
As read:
9h01
